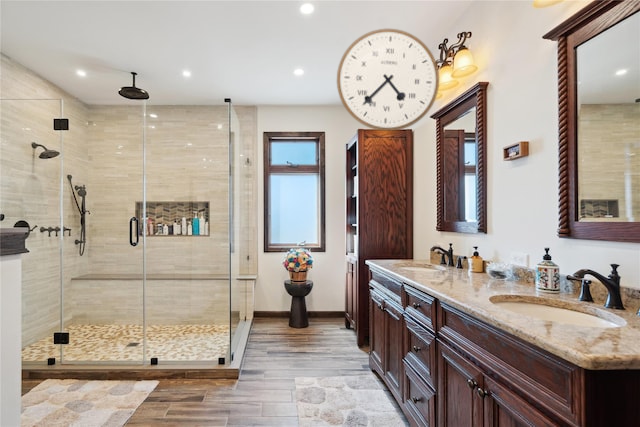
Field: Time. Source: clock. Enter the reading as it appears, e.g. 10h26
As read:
4h37
